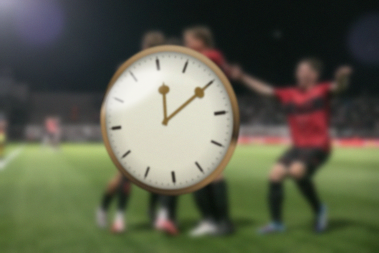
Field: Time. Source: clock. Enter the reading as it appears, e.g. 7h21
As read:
12h10
